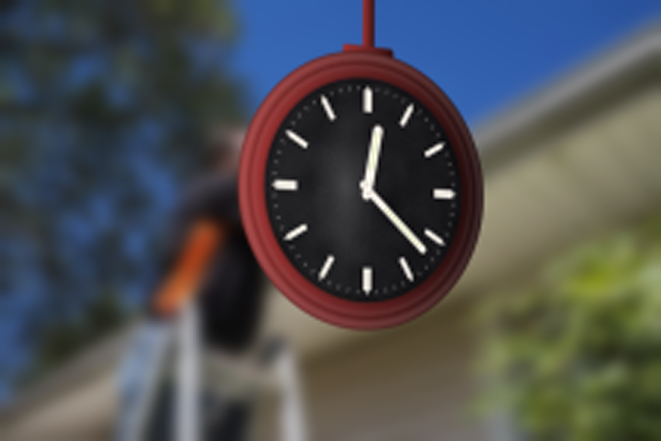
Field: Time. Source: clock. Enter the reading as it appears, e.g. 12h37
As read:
12h22
